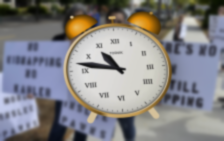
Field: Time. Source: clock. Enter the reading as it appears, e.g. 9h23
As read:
10h47
